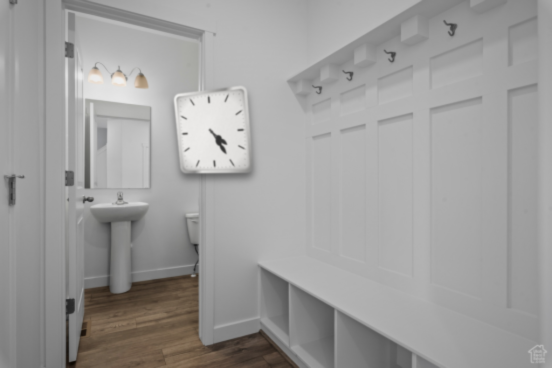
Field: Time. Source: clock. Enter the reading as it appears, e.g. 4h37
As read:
4h25
